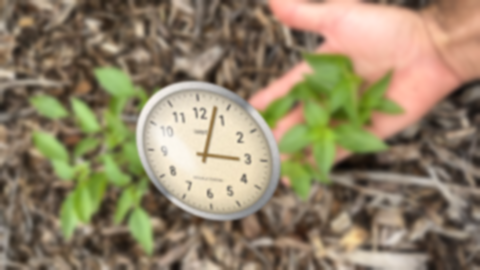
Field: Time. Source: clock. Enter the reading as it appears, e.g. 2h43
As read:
3h03
